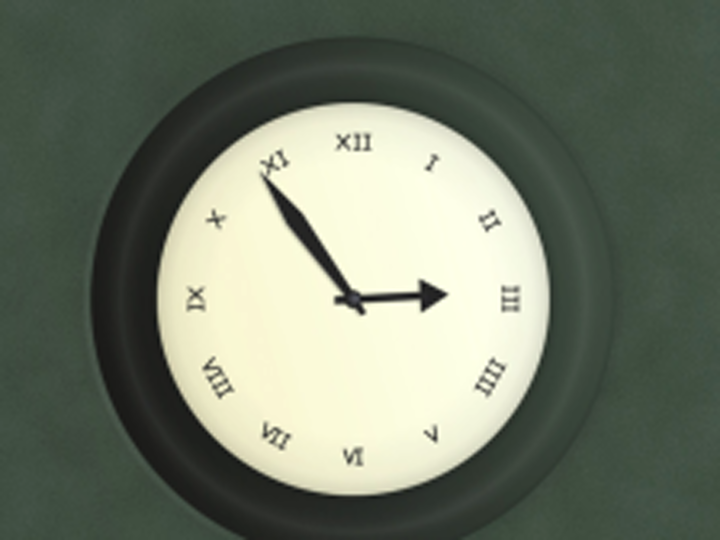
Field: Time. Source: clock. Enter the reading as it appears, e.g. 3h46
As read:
2h54
